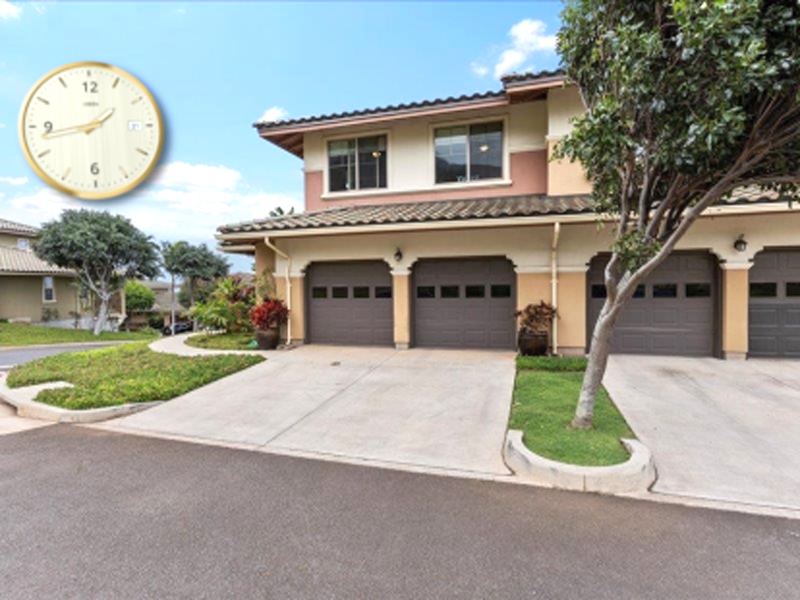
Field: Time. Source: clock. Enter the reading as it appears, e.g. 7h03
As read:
1h43
